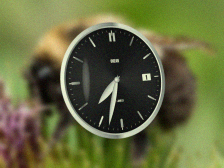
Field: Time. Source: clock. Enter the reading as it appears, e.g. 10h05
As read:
7h33
